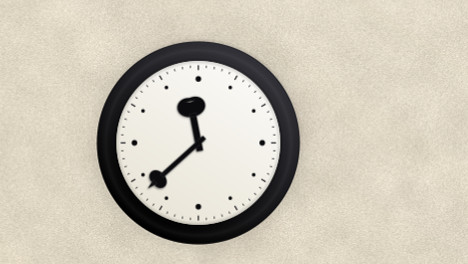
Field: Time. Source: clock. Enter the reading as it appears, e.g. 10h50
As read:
11h38
